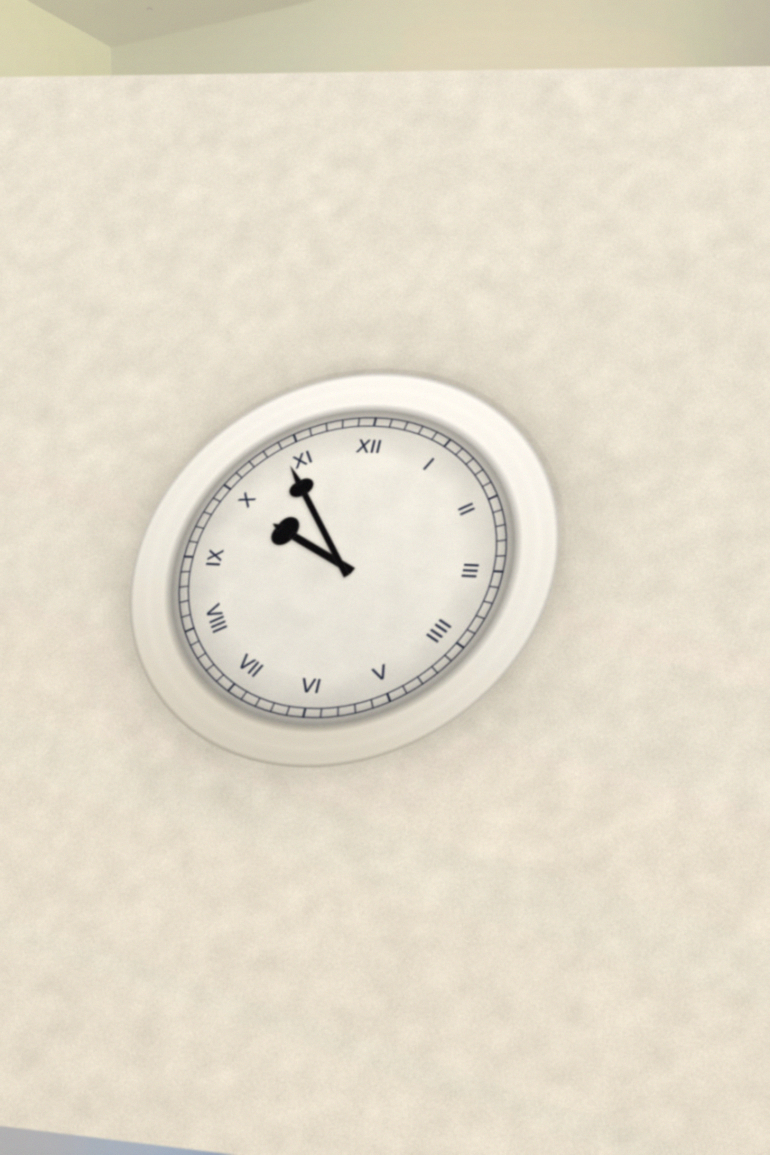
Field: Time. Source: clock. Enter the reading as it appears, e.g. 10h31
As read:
9h54
